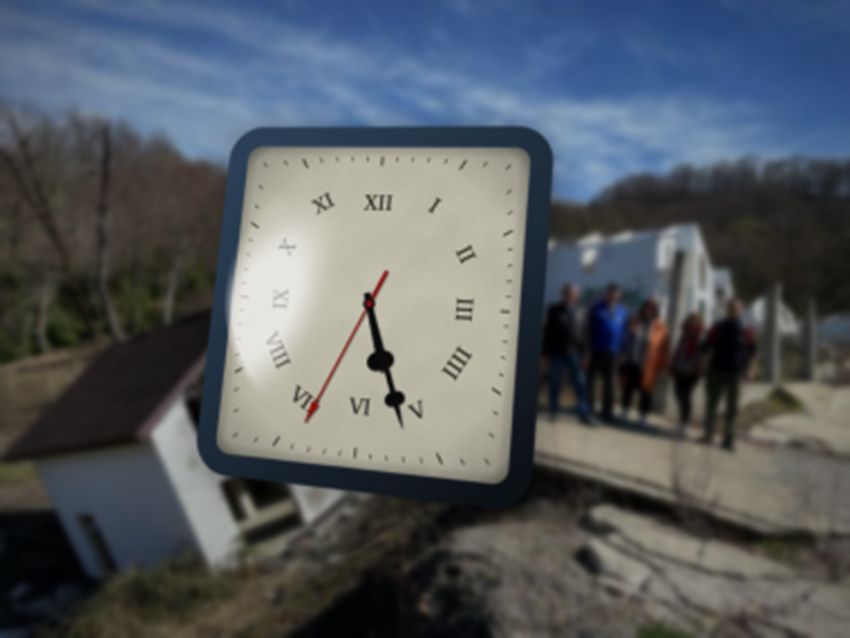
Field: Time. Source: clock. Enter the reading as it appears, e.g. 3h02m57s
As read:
5h26m34s
